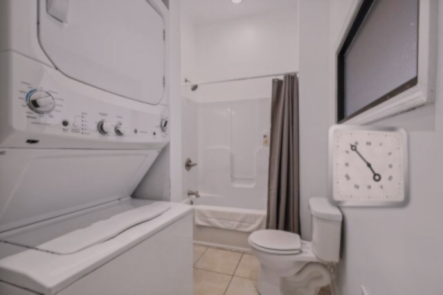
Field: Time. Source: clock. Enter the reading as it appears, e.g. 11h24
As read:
4h53
